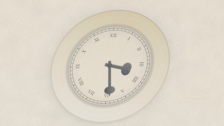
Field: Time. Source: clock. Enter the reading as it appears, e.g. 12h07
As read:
3h29
